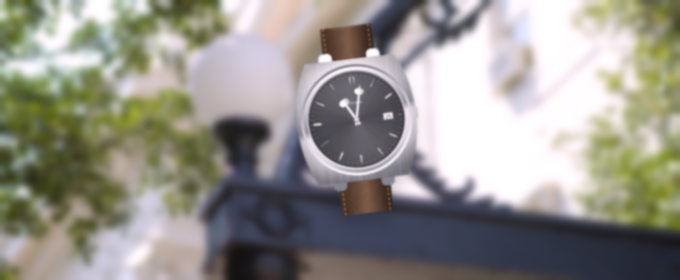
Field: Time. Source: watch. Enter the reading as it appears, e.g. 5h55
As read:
11h02
